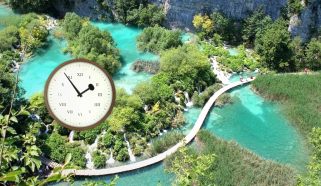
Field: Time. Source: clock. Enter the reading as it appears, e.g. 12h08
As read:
1h54
